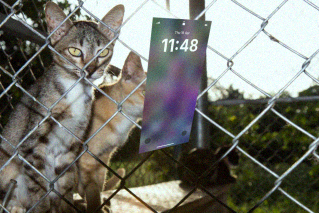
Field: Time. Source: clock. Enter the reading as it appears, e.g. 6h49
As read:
11h48
